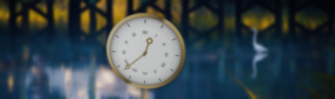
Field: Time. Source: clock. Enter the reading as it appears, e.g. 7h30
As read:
12h38
